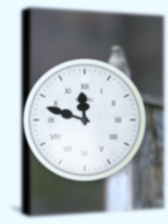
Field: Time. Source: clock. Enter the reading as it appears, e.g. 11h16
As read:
11h48
